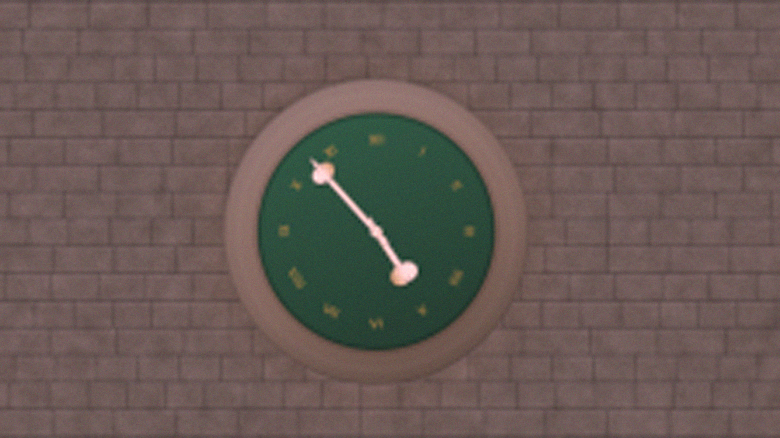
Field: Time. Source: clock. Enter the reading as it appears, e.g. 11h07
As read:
4h53
